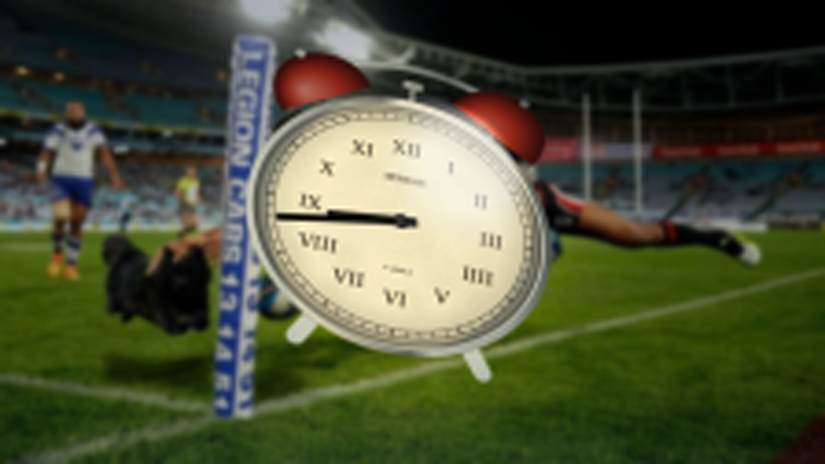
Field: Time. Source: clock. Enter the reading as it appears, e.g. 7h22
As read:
8h43
